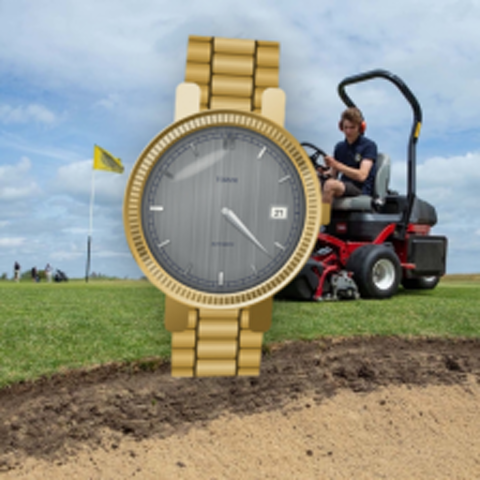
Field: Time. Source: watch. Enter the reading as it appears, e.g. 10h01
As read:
4h22
